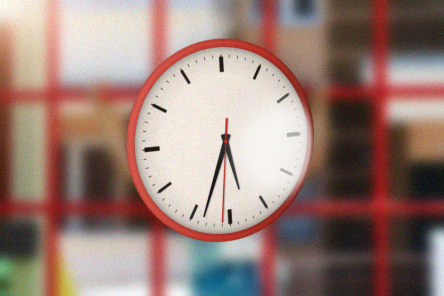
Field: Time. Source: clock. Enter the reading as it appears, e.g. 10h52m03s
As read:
5h33m31s
